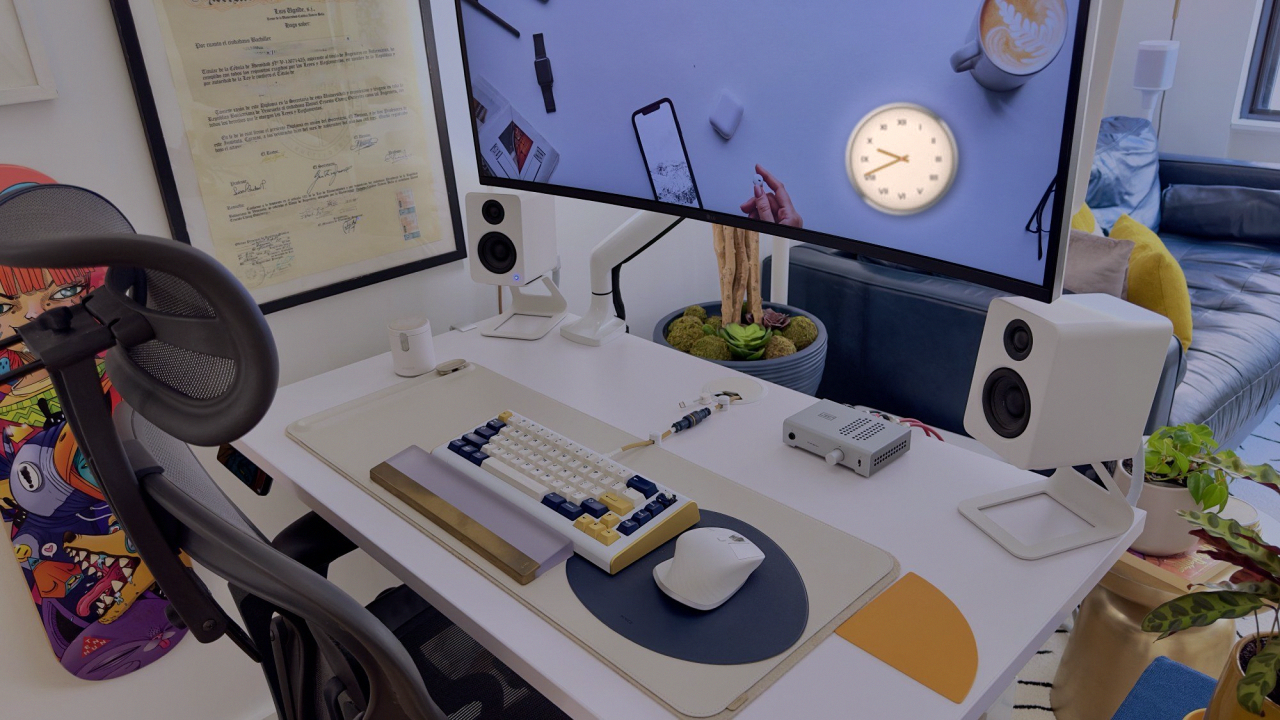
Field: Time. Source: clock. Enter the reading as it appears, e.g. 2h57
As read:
9h41
